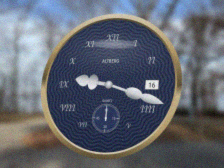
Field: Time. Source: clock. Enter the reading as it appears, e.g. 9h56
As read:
9h18
